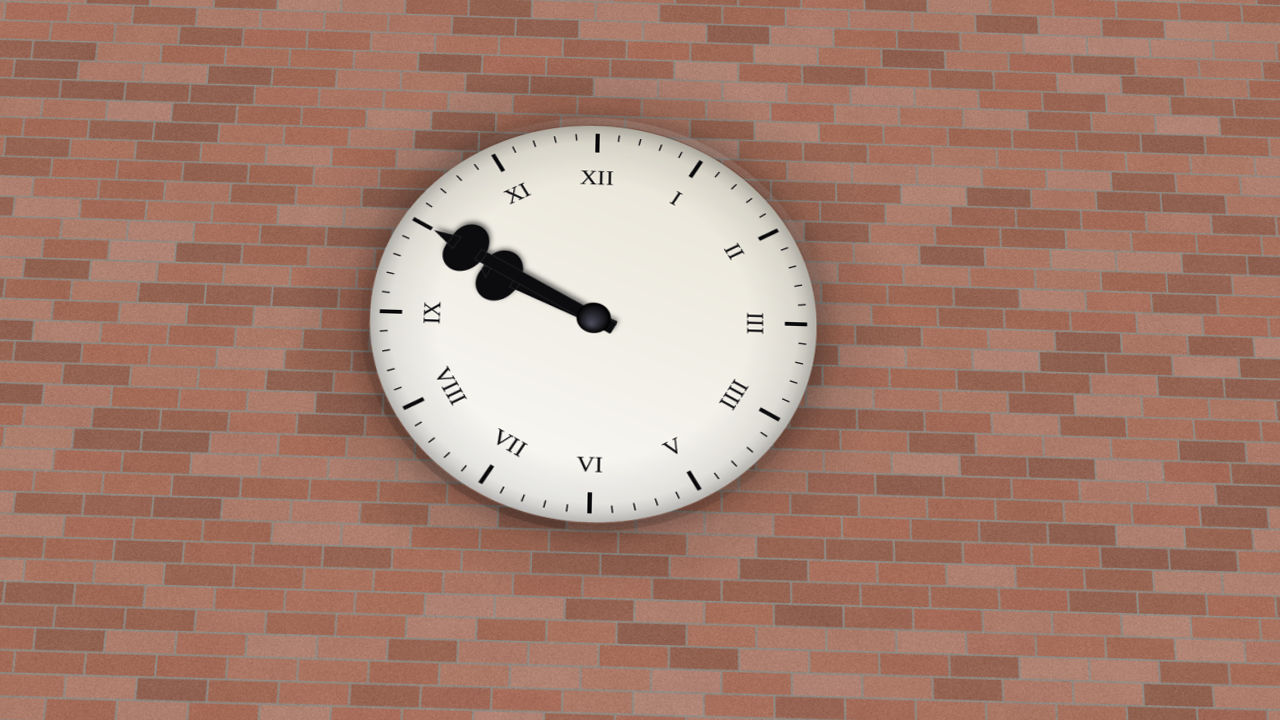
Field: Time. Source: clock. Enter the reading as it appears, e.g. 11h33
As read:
9h50
